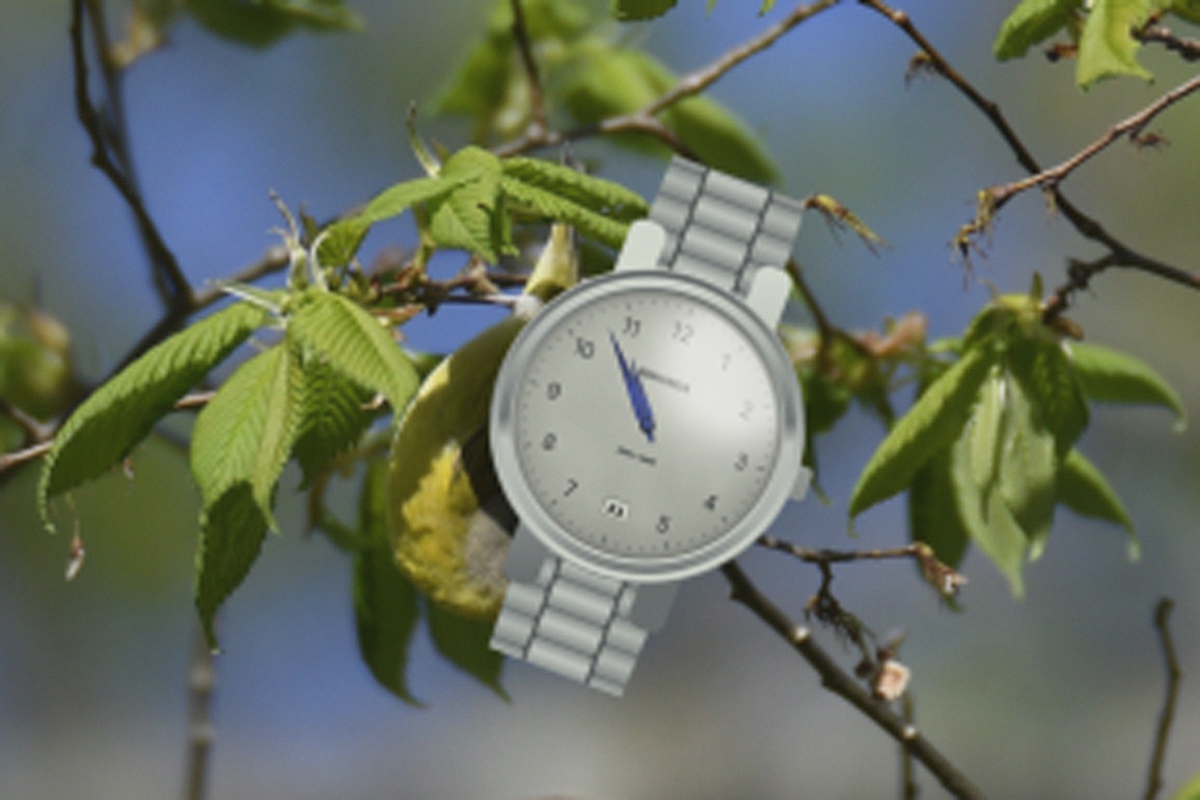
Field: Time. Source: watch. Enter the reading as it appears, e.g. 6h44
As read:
10h53
